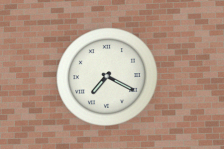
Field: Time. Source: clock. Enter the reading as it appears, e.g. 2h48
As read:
7h20
